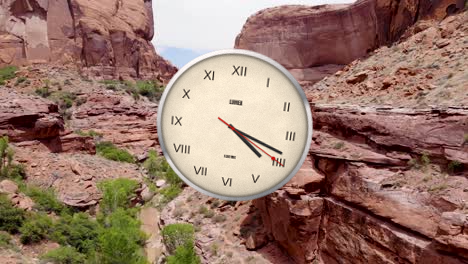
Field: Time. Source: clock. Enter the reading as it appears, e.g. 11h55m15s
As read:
4h18m20s
